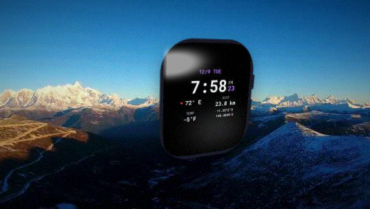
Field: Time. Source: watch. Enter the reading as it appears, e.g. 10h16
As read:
7h58
